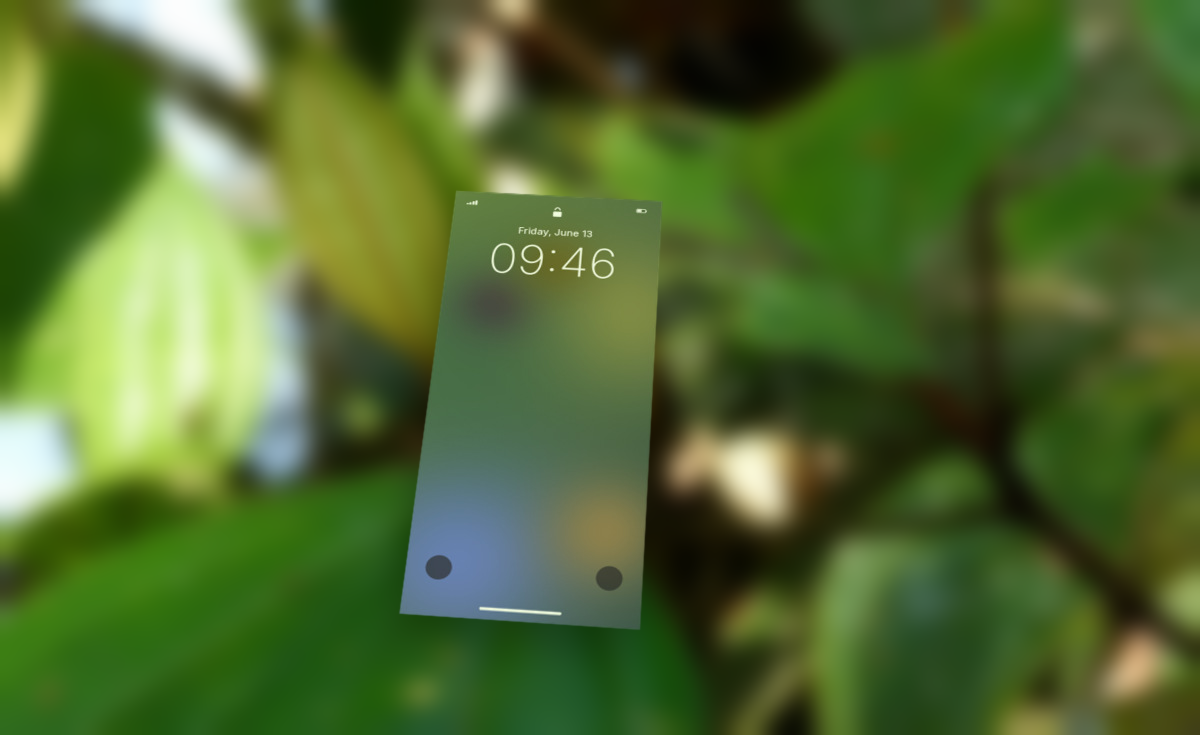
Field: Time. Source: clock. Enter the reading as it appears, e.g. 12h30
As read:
9h46
